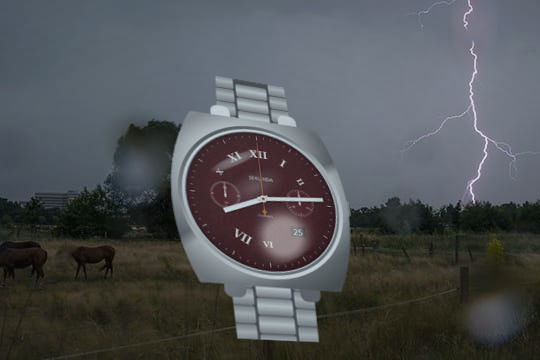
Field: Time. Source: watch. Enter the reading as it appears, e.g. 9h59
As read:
8h14
